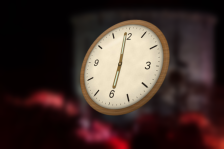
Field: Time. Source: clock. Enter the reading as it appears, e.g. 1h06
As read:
5h59
